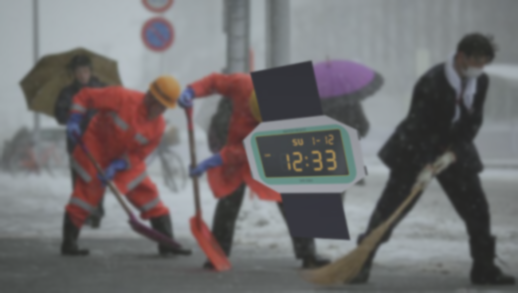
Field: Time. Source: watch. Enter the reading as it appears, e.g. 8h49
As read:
12h33
